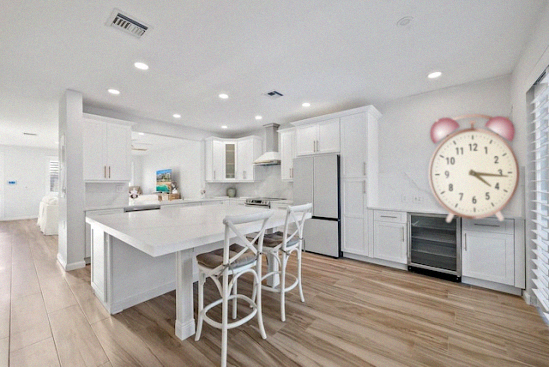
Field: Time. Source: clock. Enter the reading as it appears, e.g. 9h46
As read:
4h16
